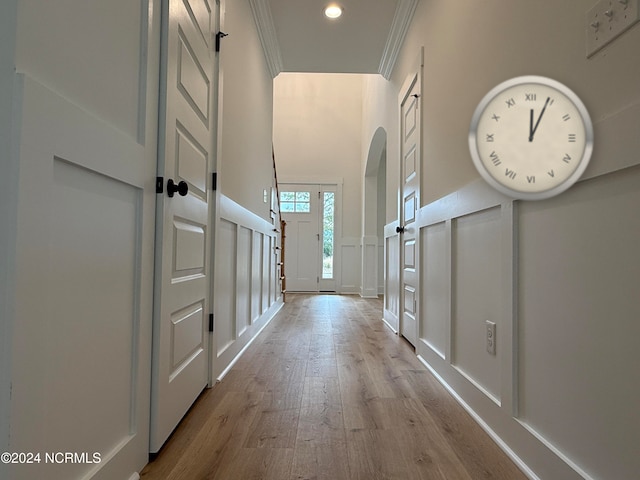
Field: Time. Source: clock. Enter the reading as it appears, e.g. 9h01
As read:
12h04
